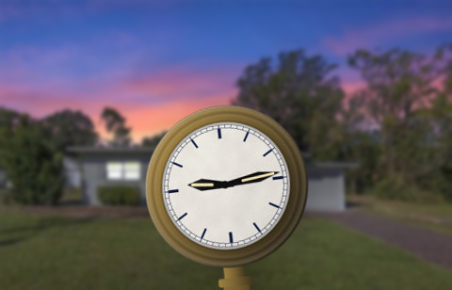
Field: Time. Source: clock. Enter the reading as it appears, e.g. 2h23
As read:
9h14
